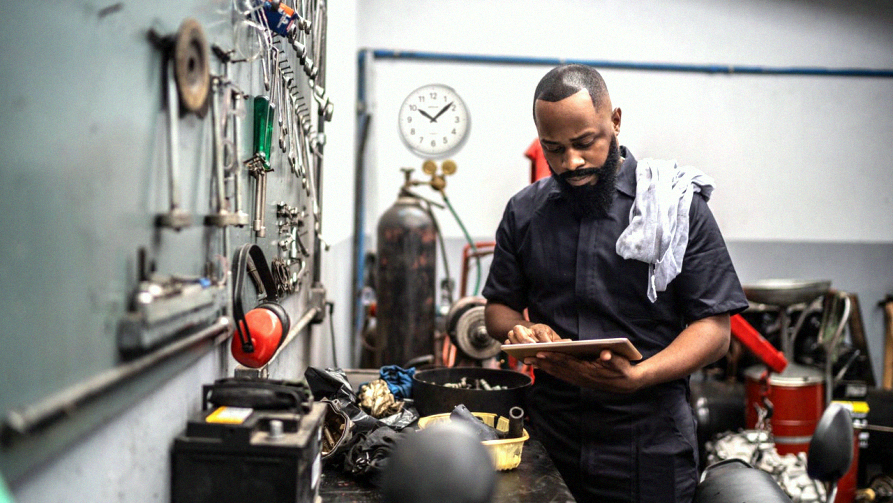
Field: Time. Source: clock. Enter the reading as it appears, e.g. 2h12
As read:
10h08
